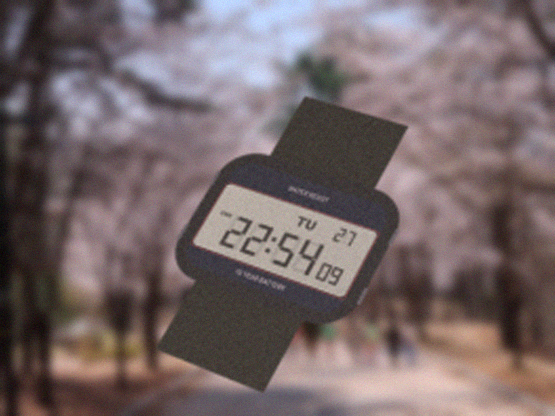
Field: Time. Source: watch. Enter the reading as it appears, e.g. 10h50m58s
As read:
22h54m09s
